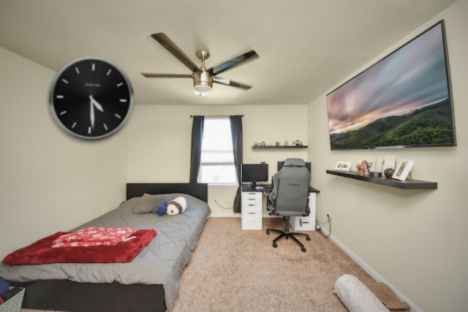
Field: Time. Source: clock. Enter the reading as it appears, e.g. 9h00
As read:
4h29
